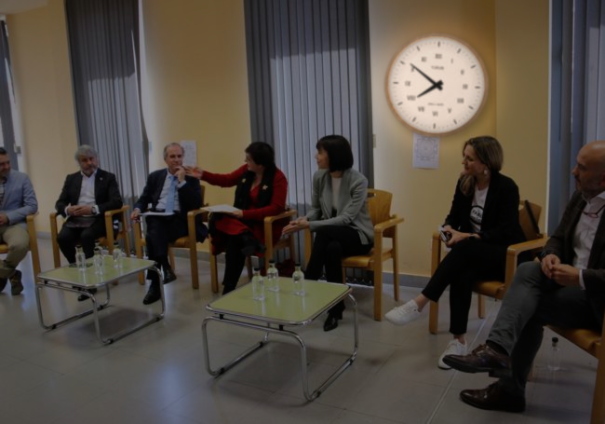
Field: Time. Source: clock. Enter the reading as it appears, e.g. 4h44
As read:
7h51
